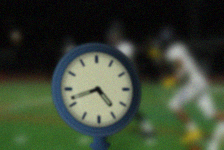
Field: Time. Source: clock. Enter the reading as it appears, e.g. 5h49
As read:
4h42
